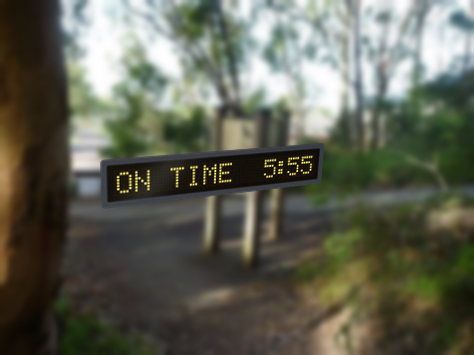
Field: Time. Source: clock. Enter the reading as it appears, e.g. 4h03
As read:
5h55
